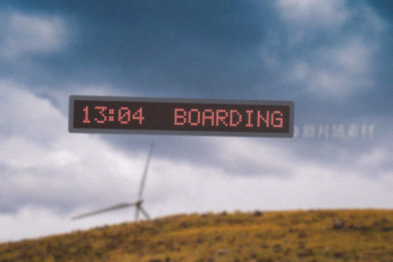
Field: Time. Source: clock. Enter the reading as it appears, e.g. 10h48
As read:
13h04
